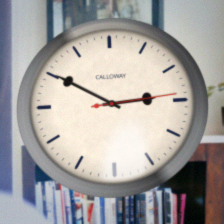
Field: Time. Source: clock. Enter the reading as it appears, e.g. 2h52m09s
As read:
2h50m14s
